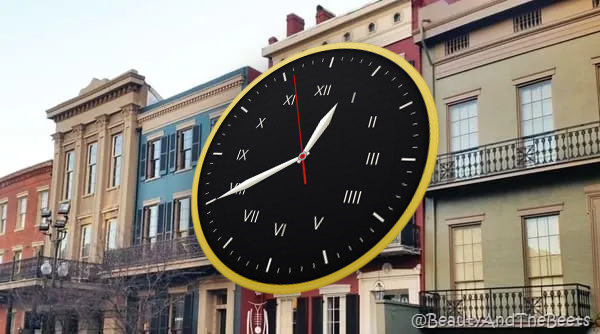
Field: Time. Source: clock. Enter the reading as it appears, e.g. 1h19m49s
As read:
12h39m56s
